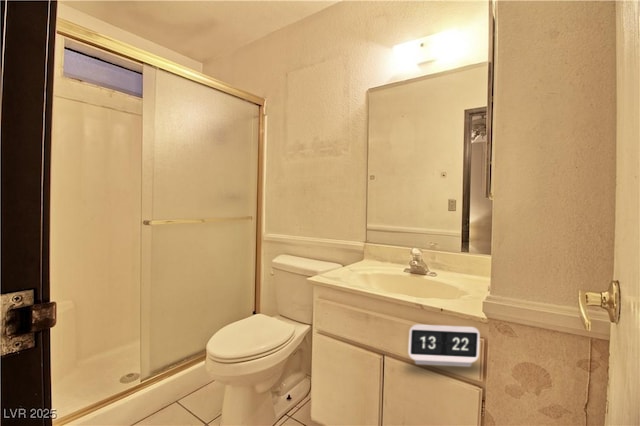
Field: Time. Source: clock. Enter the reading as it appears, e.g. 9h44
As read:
13h22
